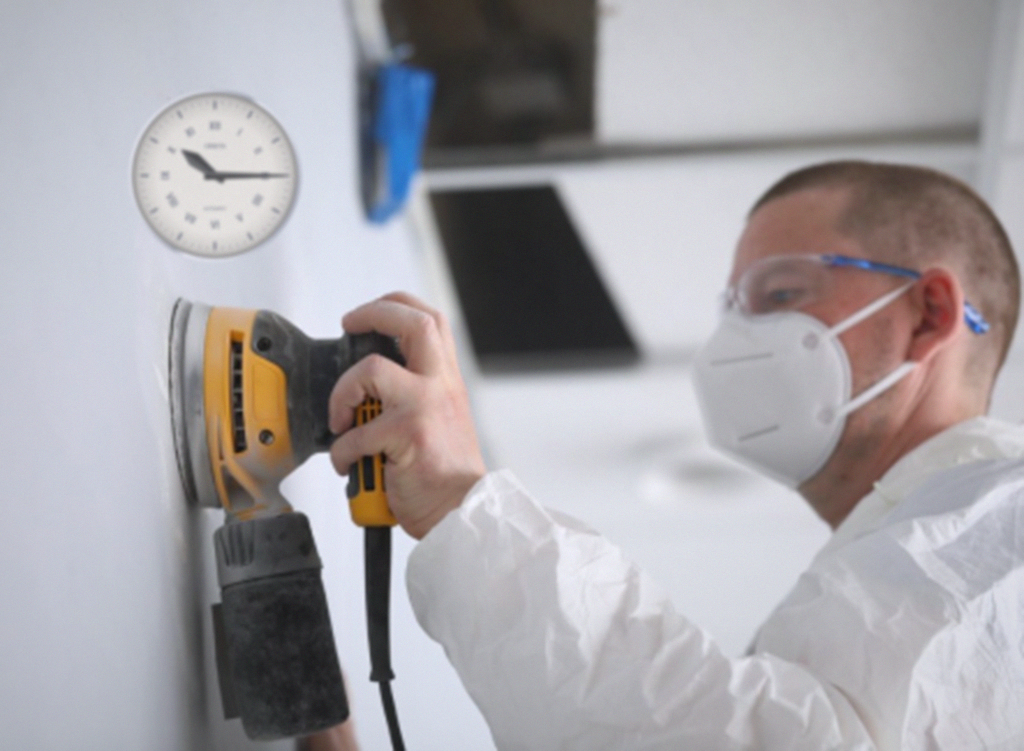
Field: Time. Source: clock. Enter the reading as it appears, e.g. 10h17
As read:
10h15
